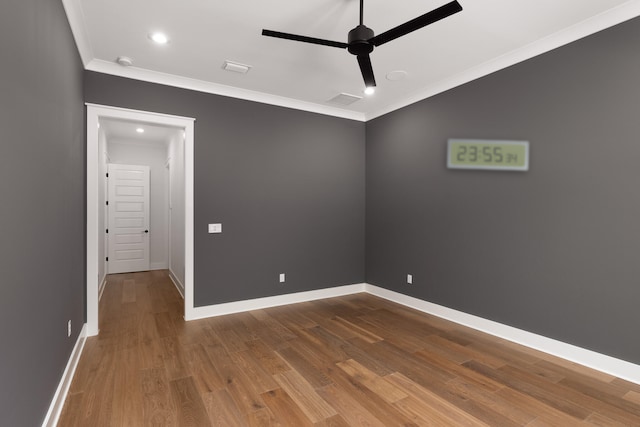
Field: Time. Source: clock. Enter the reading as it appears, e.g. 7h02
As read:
23h55
